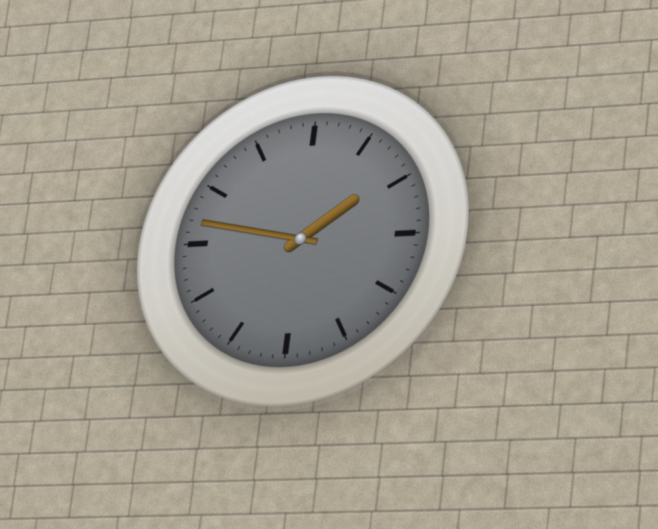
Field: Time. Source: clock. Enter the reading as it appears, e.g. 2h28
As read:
1h47
